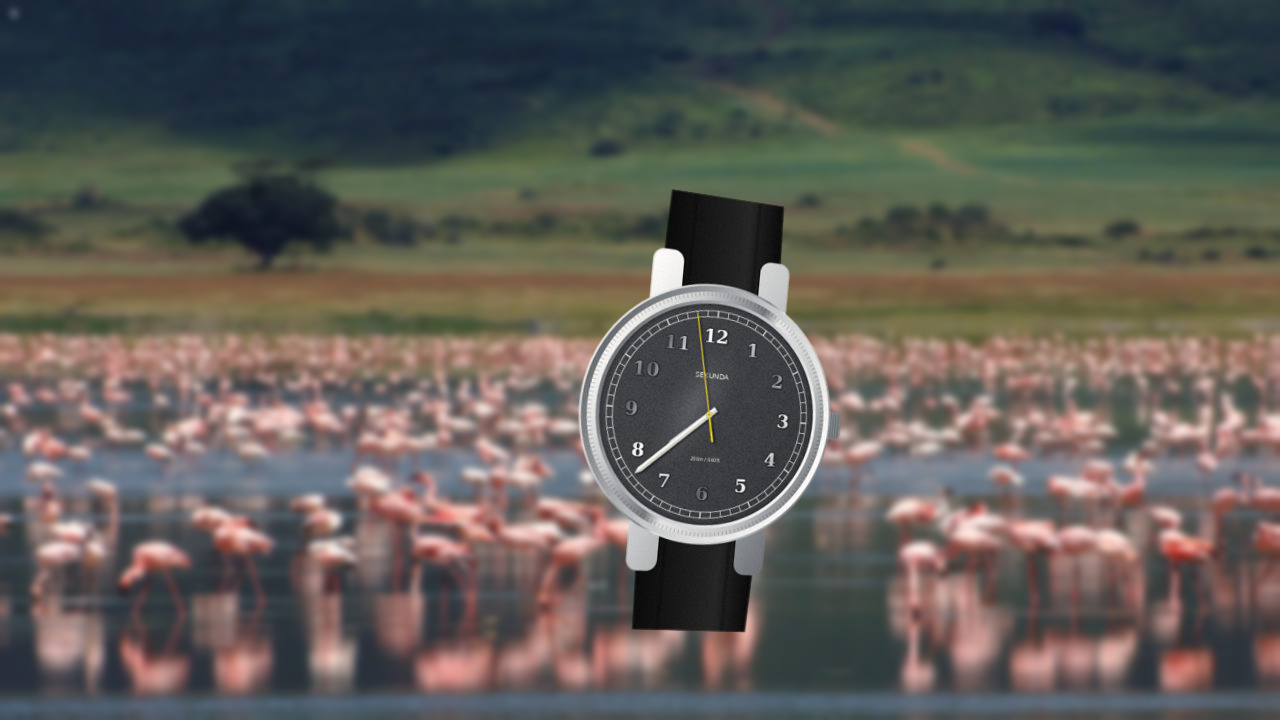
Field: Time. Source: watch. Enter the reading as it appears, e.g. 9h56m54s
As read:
7h37m58s
